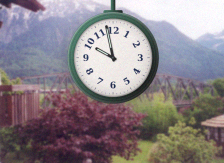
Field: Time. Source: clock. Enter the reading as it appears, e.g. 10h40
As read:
9h58
